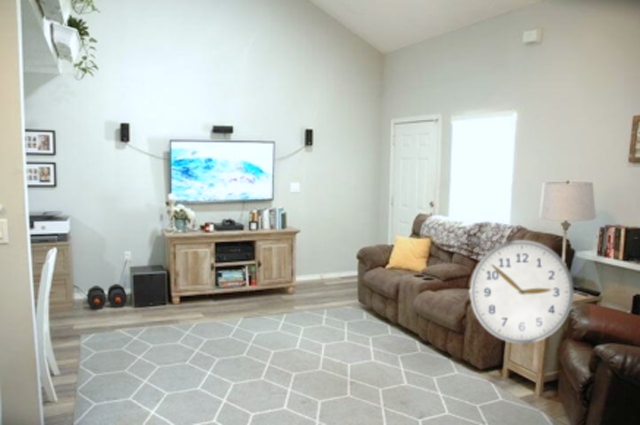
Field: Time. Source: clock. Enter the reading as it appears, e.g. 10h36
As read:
2h52
